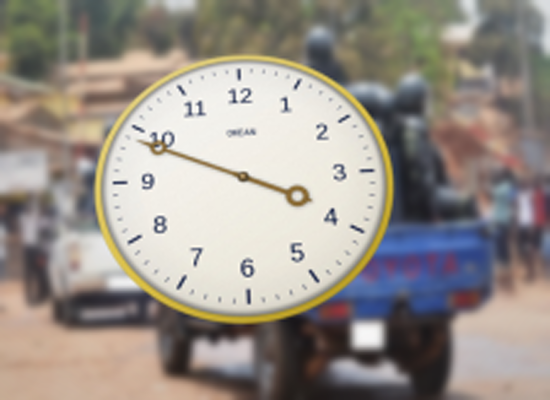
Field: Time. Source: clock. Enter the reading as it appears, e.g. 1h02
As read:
3h49
